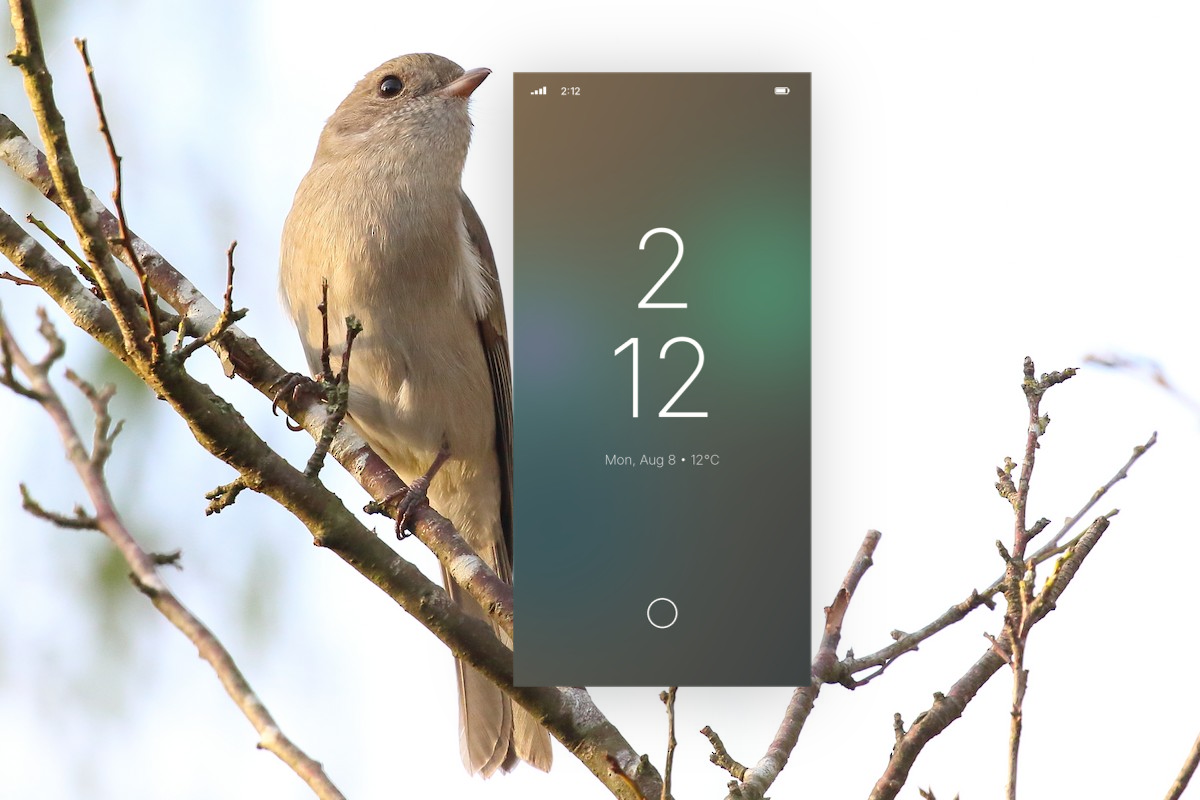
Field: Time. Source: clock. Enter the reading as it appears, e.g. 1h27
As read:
2h12
